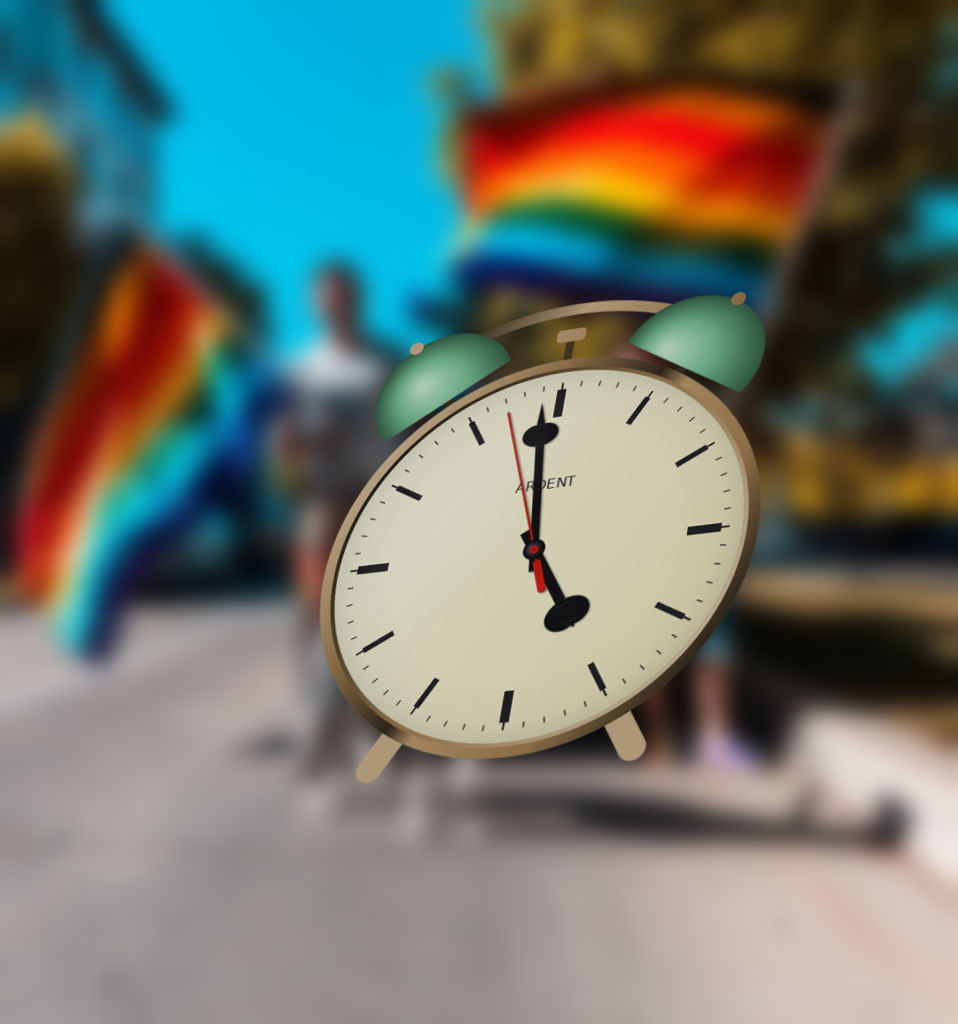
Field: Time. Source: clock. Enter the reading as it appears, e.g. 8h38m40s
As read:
4h58m57s
